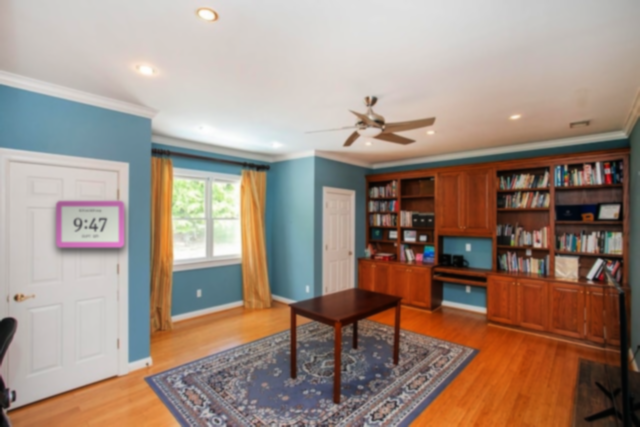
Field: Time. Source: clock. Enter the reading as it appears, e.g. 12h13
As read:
9h47
